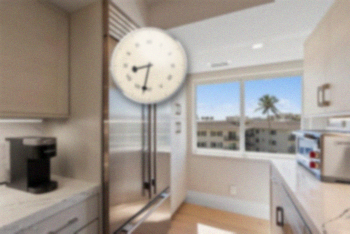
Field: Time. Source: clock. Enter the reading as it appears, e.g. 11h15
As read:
8h32
